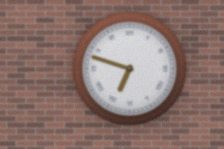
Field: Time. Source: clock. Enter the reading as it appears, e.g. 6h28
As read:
6h48
